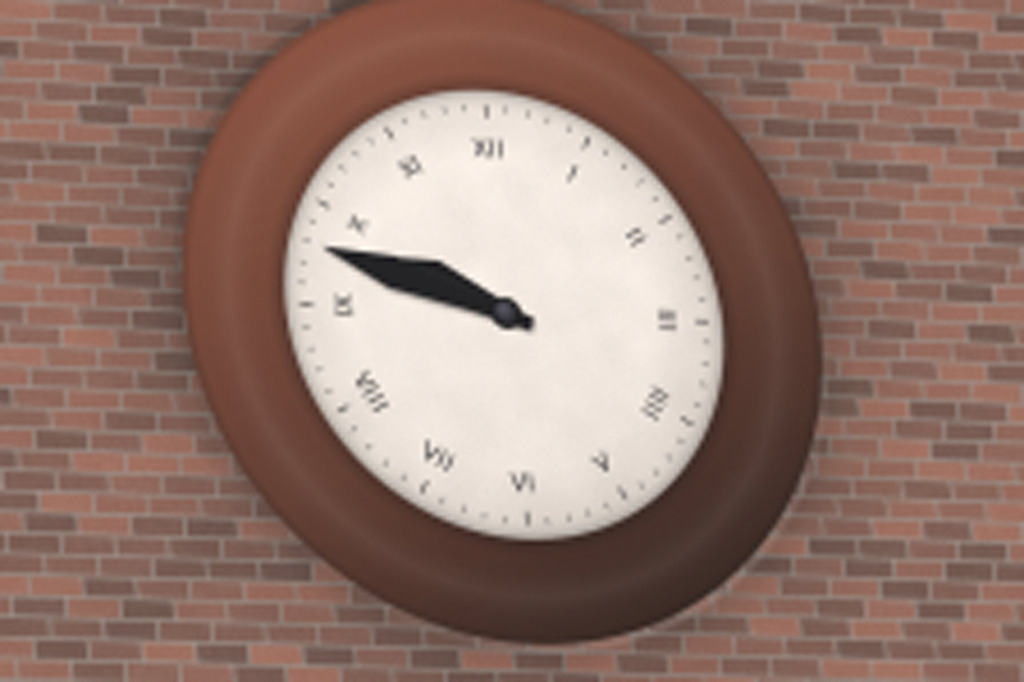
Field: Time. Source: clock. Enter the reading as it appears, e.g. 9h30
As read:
9h48
